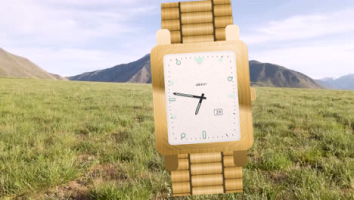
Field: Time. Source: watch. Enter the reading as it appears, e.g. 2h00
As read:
6h47
